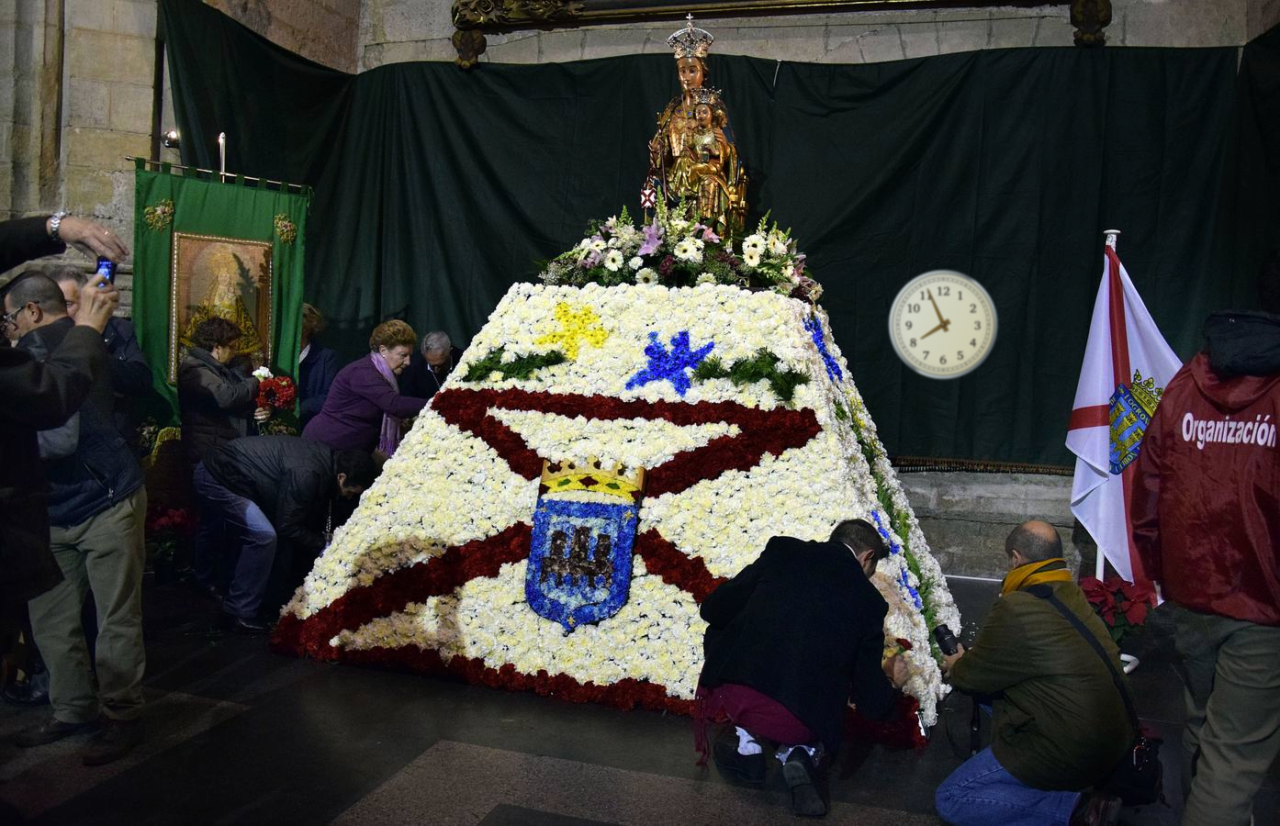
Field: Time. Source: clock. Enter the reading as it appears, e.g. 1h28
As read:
7h56
